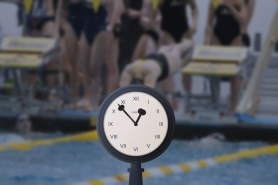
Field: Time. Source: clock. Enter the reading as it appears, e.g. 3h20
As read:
12h53
